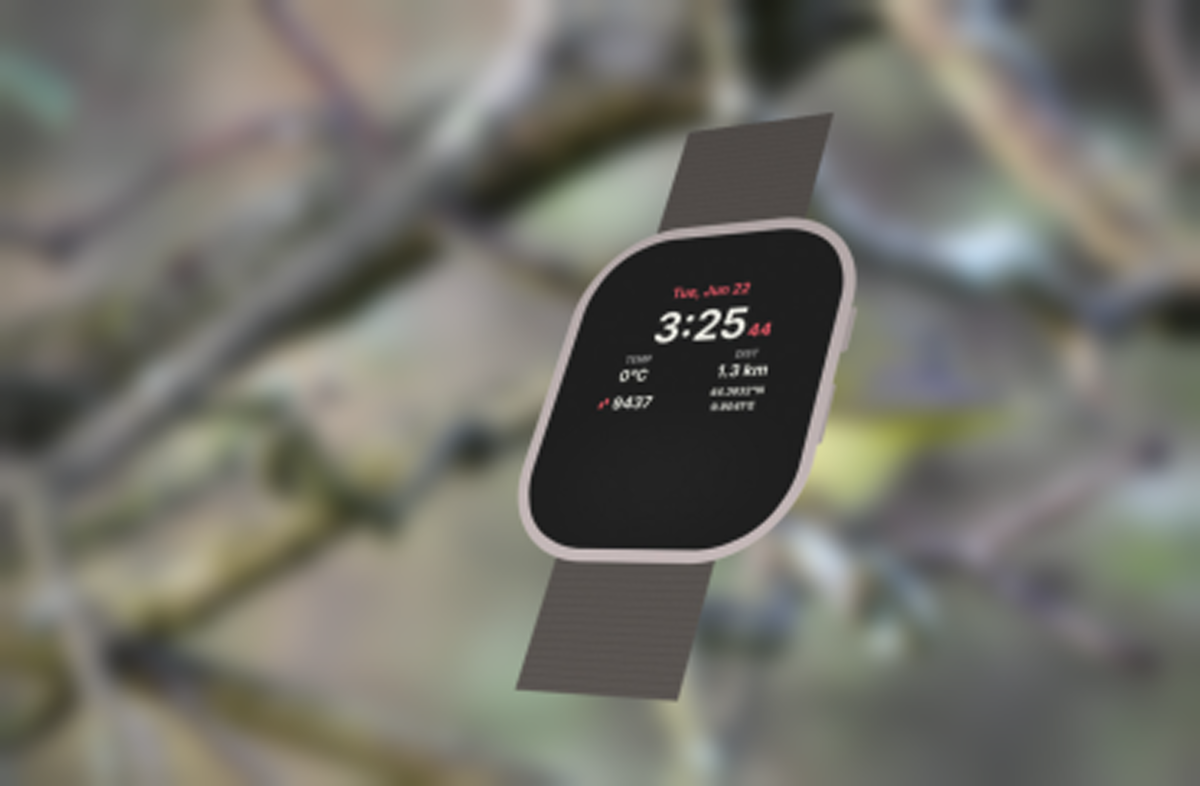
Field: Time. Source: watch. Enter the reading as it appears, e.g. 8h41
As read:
3h25
